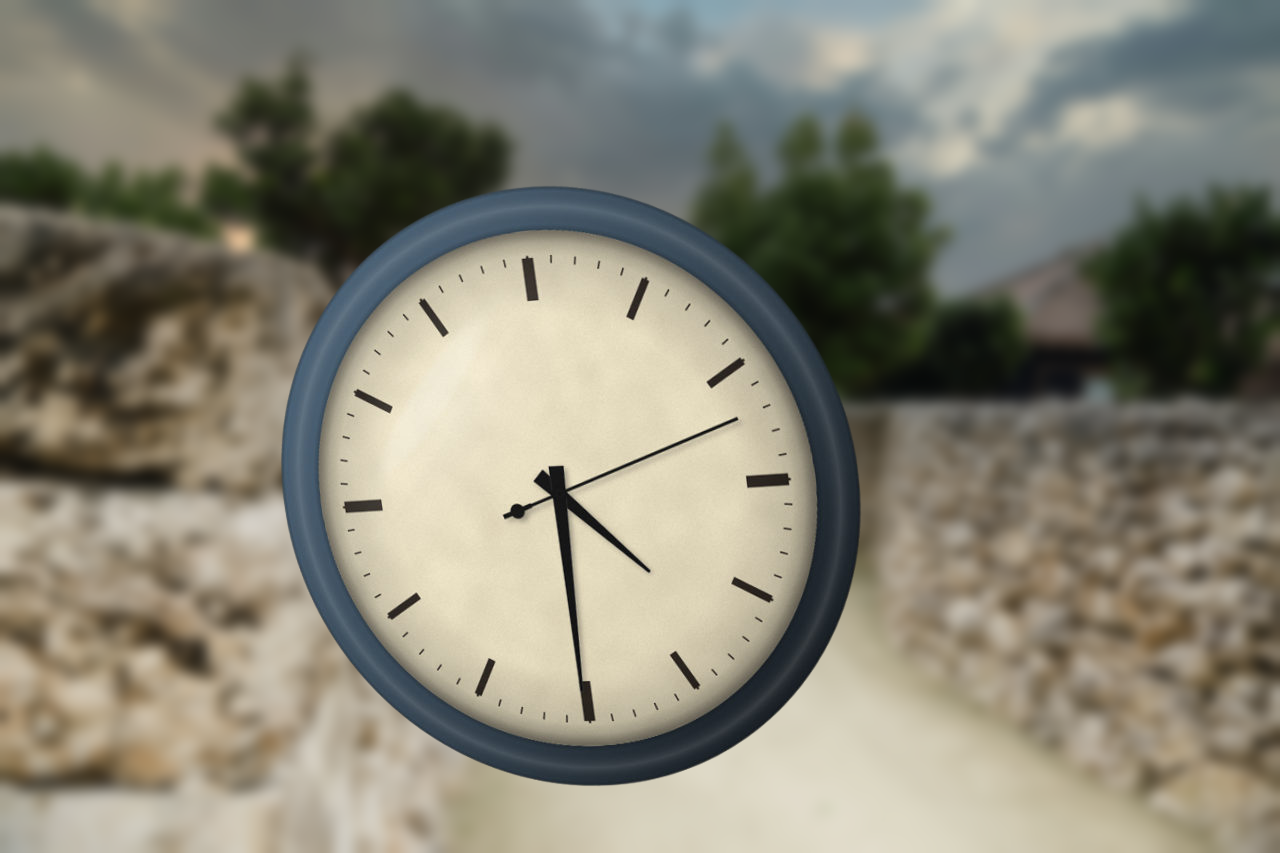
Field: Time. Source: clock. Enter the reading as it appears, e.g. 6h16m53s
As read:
4h30m12s
